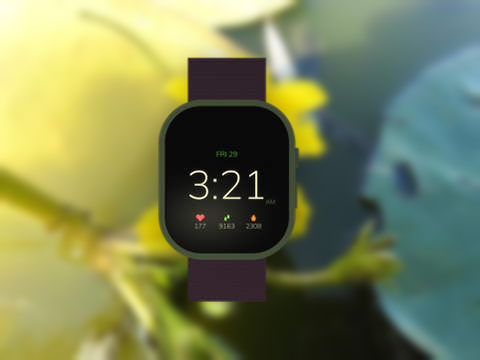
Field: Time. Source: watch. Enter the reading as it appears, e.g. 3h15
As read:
3h21
